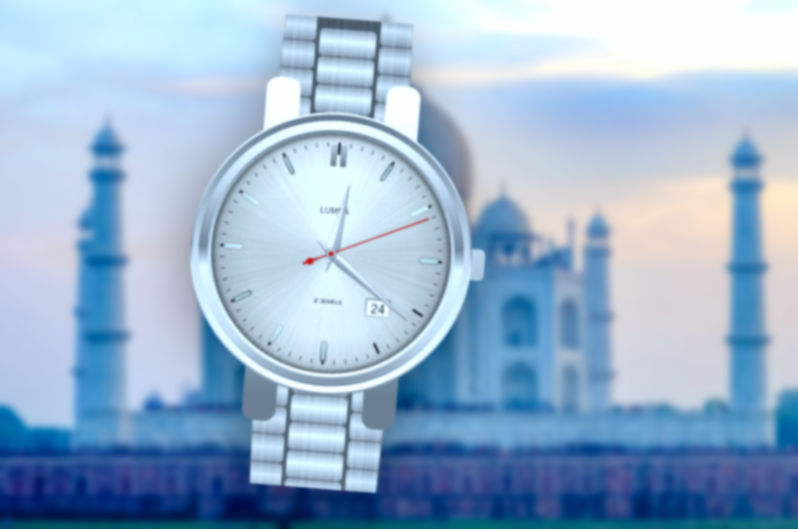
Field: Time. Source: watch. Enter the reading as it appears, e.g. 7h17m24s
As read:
12h21m11s
